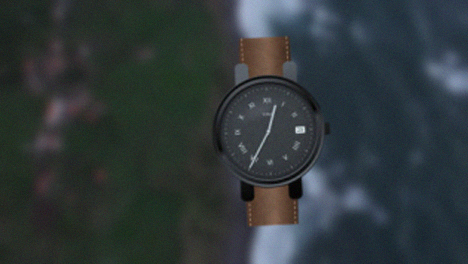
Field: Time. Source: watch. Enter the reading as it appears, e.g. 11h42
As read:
12h35
